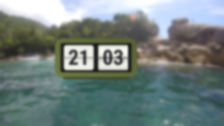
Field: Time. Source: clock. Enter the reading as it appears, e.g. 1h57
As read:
21h03
